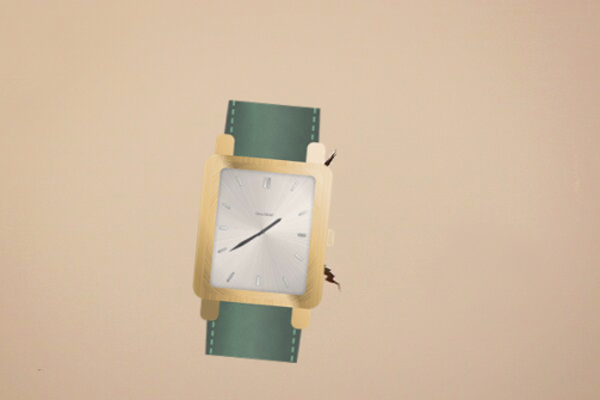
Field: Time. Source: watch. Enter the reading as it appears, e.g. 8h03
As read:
1h39
